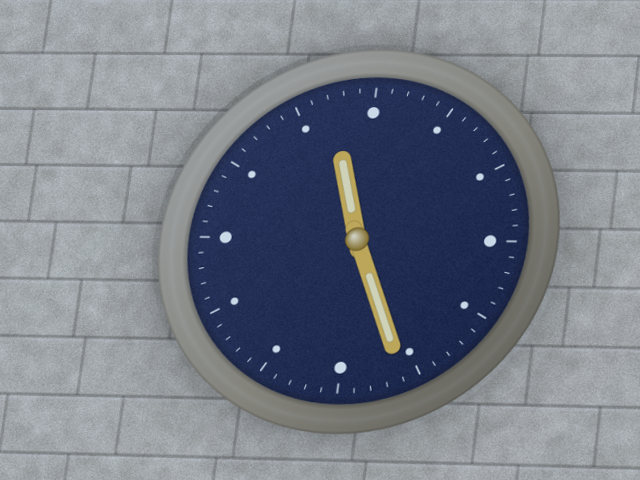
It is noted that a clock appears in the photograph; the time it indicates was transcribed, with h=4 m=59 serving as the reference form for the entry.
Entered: h=11 m=26
